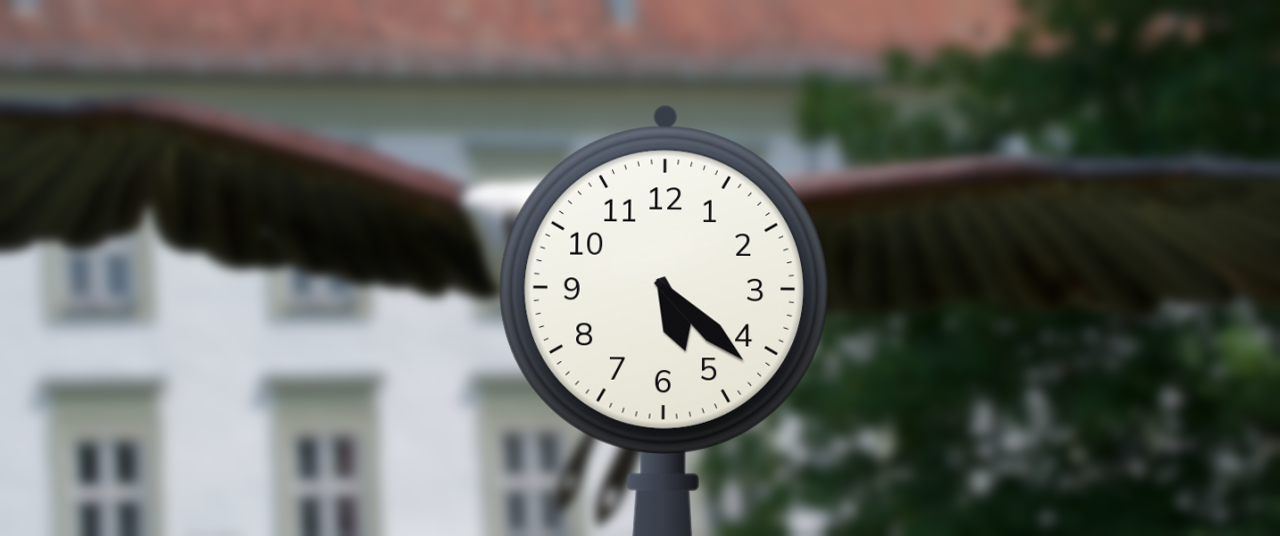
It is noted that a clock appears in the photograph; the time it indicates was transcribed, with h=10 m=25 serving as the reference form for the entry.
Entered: h=5 m=22
